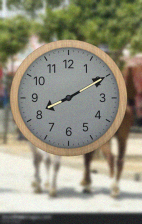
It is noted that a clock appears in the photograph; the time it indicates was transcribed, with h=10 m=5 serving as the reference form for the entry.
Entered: h=8 m=10
